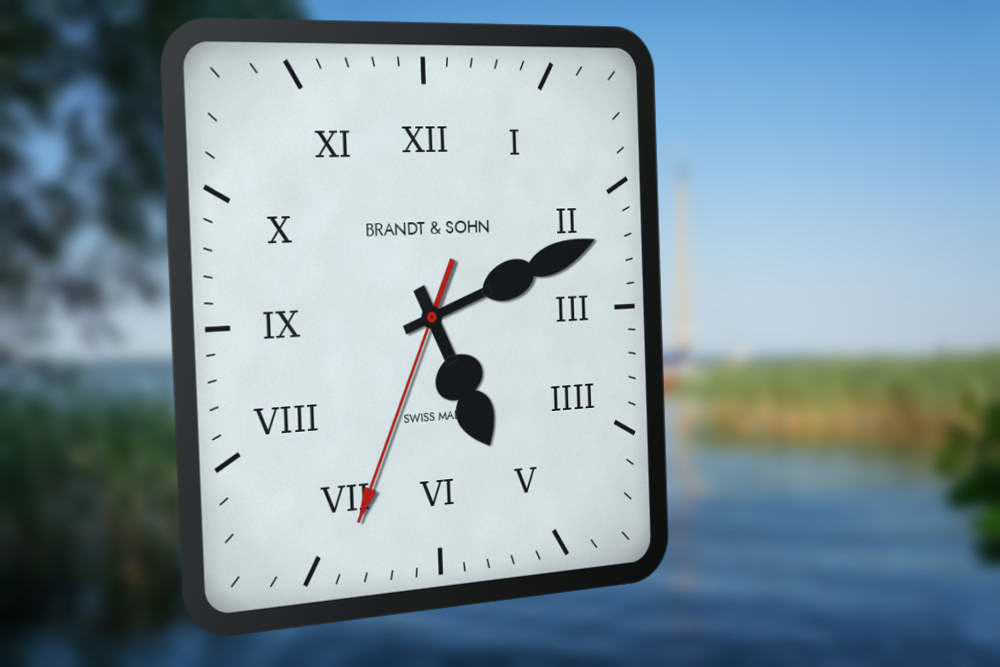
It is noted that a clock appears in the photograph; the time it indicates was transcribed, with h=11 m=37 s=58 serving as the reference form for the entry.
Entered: h=5 m=11 s=34
